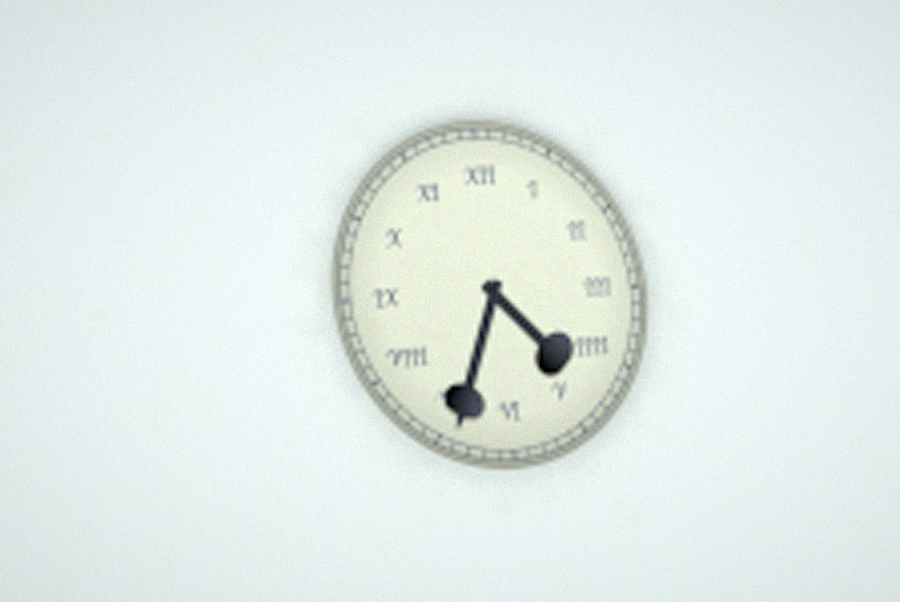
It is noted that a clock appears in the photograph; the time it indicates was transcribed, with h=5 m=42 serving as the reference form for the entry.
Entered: h=4 m=34
